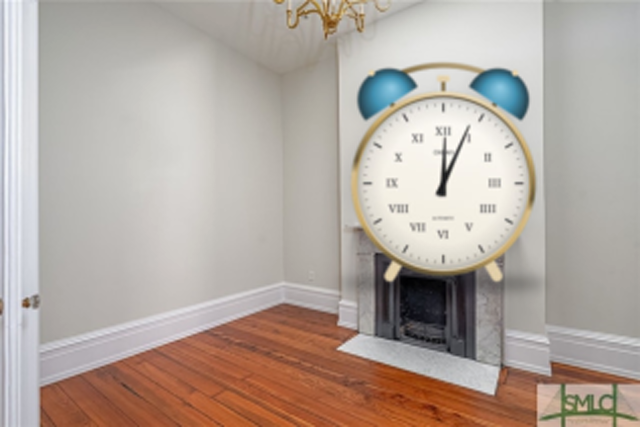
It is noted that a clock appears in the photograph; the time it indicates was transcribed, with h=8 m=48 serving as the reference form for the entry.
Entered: h=12 m=4
